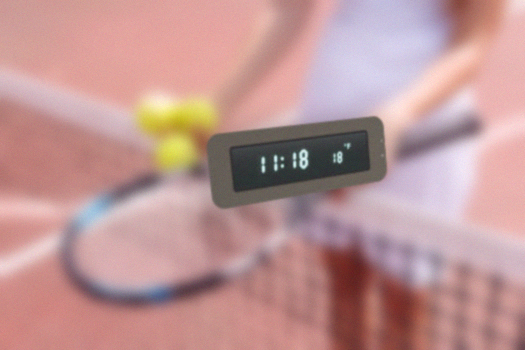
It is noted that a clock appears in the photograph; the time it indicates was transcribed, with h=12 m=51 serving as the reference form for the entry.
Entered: h=11 m=18
